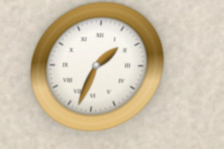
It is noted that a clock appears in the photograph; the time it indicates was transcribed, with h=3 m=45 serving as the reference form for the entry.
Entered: h=1 m=33
